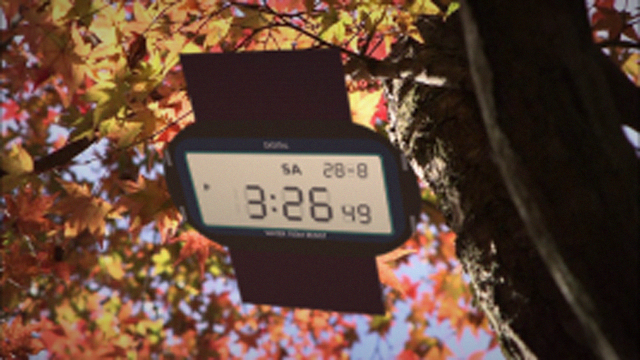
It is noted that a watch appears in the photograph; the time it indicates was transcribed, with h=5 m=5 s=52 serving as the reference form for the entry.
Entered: h=3 m=26 s=49
